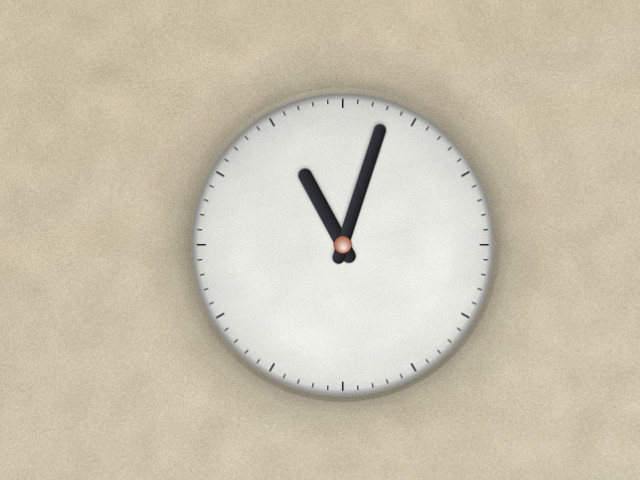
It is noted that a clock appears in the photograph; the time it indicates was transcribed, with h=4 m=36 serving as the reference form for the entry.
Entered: h=11 m=3
